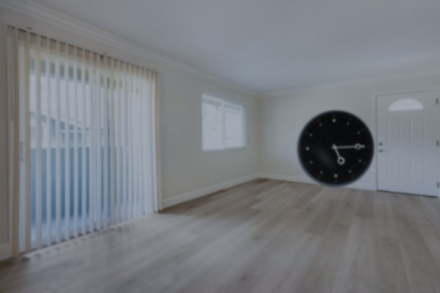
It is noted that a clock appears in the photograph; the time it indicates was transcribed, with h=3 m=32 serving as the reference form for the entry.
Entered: h=5 m=15
